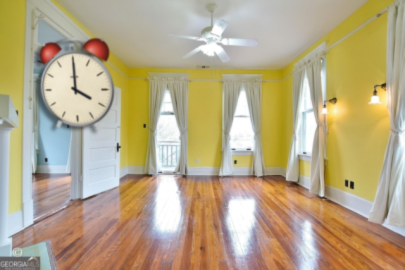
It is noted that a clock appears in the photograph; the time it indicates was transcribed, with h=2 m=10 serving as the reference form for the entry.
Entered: h=4 m=0
